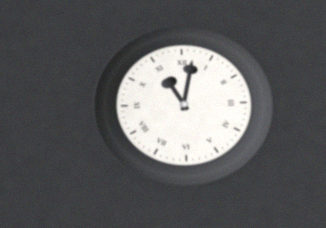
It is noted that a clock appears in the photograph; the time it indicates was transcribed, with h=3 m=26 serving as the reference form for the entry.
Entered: h=11 m=2
